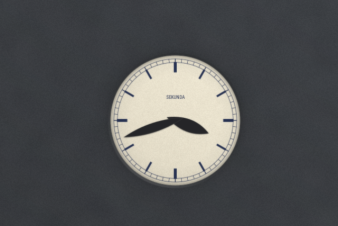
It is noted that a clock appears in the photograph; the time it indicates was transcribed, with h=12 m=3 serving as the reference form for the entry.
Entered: h=3 m=42
